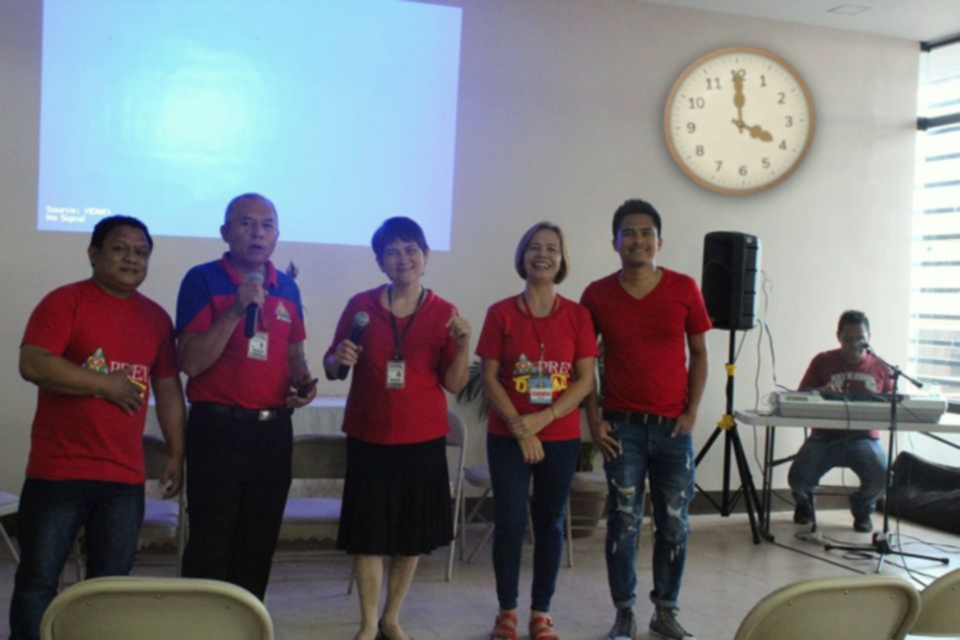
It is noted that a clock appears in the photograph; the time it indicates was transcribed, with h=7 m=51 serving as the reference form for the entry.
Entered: h=4 m=0
